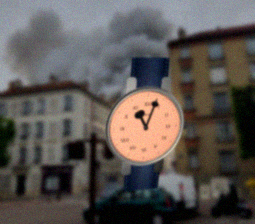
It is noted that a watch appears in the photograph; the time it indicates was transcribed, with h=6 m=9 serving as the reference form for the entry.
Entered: h=11 m=3
